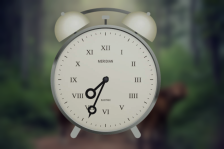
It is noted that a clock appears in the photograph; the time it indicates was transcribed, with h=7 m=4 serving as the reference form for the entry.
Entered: h=7 m=34
